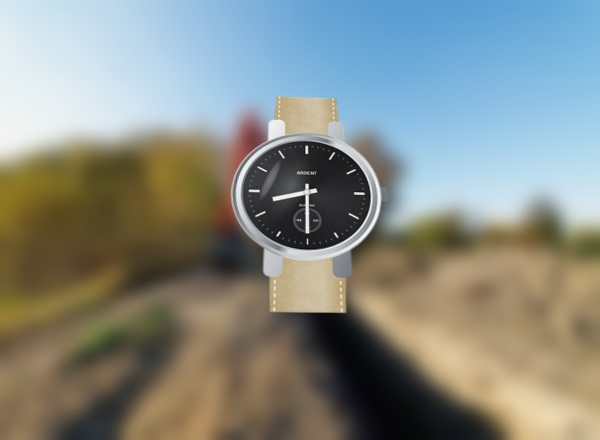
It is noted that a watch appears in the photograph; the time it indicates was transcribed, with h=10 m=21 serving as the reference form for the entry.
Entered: h=8 m=30
